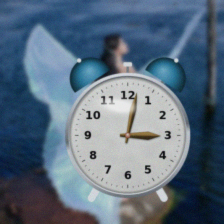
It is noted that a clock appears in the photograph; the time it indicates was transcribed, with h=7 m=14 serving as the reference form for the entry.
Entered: h=3 m=2
